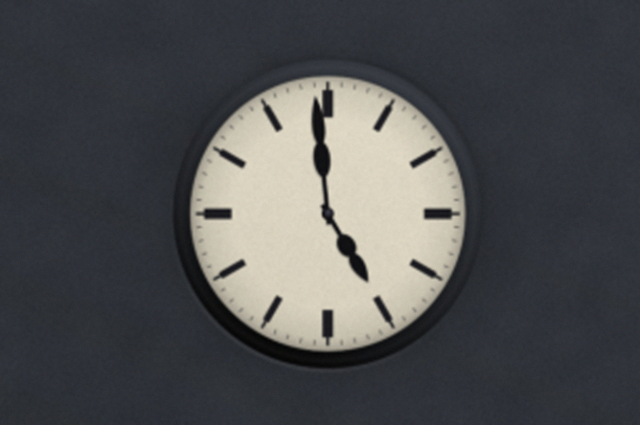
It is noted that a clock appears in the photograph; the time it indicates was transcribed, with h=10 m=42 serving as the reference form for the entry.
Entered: h=4 m=59
